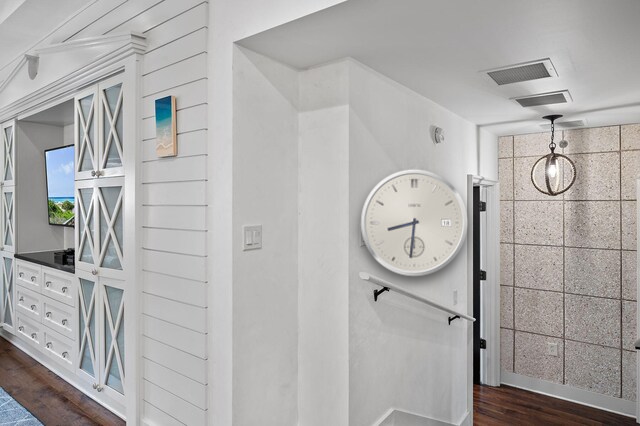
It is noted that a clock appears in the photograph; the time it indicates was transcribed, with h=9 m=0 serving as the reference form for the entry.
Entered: h=8 m=31
